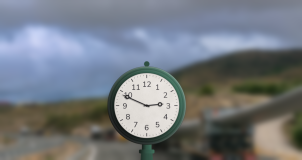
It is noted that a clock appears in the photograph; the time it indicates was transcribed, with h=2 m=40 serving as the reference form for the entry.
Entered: h=2 m=49
